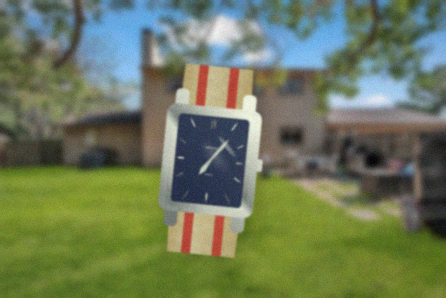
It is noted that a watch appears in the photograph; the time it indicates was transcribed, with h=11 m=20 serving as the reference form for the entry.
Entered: h=7 m=6
